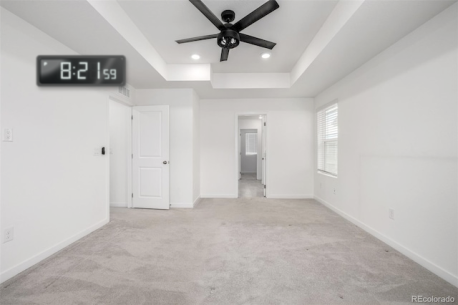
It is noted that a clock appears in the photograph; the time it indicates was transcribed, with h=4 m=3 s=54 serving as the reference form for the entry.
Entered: h=8 m=21 s=59
